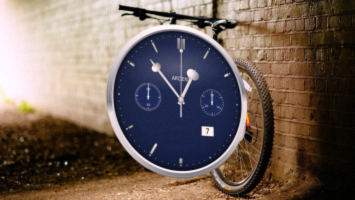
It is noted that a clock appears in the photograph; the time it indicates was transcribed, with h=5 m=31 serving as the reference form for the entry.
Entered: h=12 m=53
